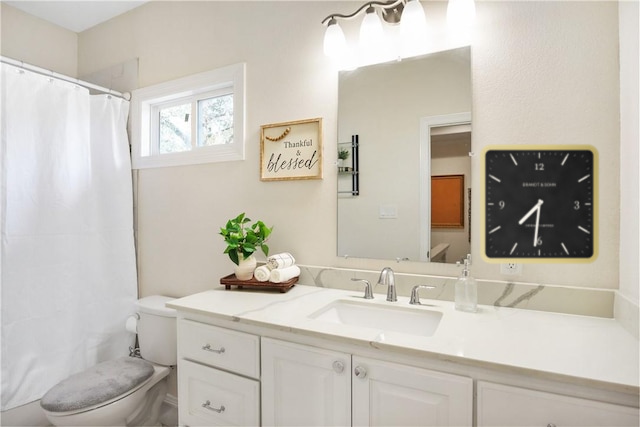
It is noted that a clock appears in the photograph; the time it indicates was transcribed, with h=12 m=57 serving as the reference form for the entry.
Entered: h=7 m=31
